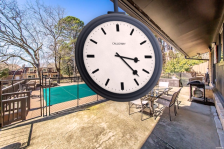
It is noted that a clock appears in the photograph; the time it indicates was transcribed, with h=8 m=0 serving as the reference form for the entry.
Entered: h=3 m=23
